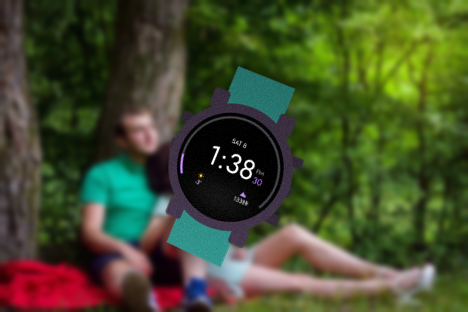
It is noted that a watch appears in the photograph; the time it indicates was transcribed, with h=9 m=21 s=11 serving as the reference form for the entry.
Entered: h=1 m=38 s=30
